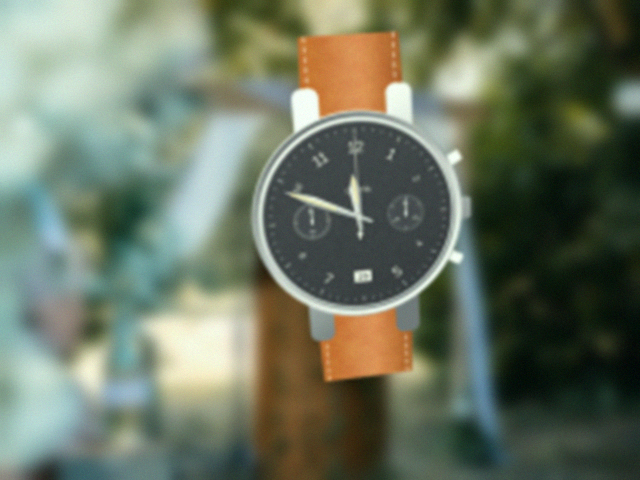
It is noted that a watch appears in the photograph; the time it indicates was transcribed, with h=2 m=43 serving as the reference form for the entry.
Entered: h=11 m=49
